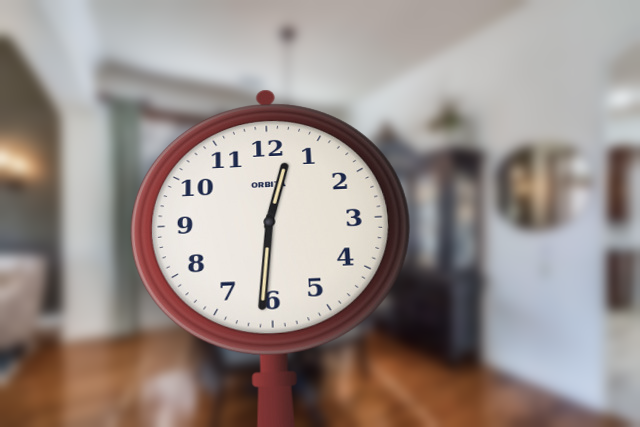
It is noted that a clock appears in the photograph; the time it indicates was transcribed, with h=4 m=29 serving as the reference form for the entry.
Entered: h=12 m=31
